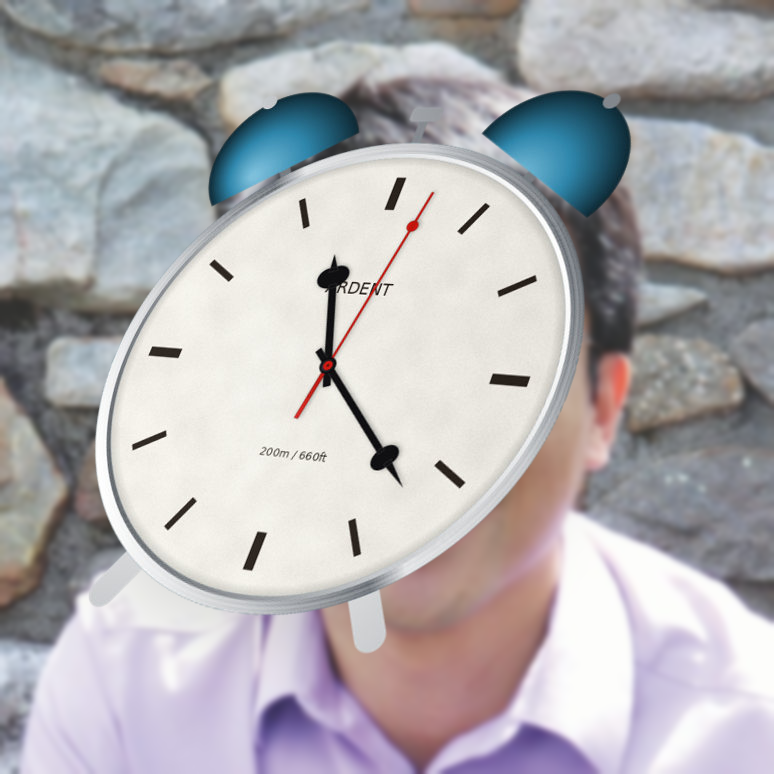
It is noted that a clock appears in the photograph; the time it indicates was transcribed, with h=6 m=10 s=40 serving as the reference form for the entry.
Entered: h=11 m=22 s=2
